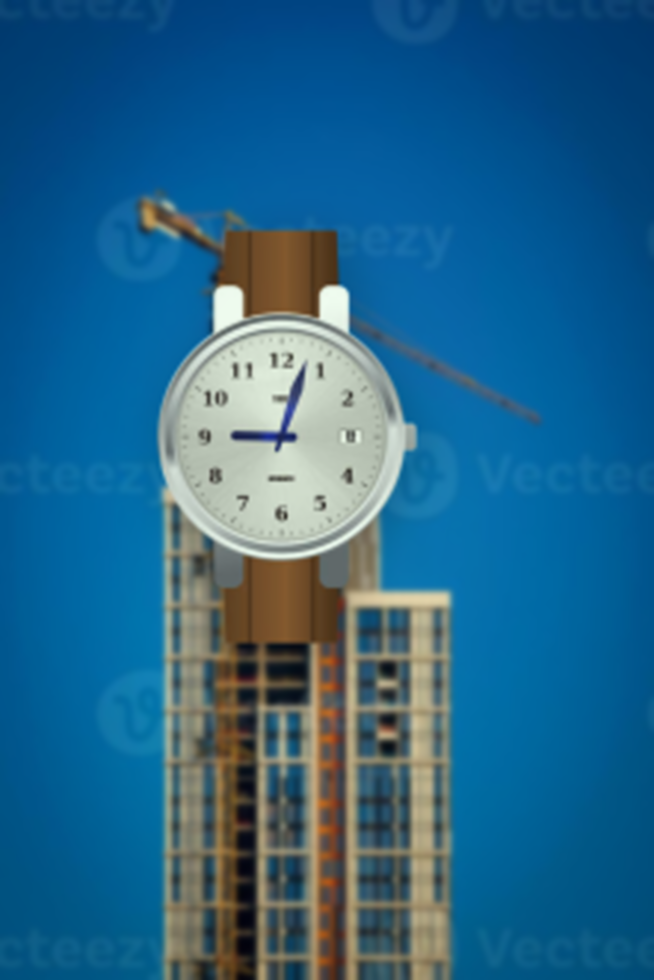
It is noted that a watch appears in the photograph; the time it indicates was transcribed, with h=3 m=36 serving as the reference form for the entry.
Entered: h=9 m=3
